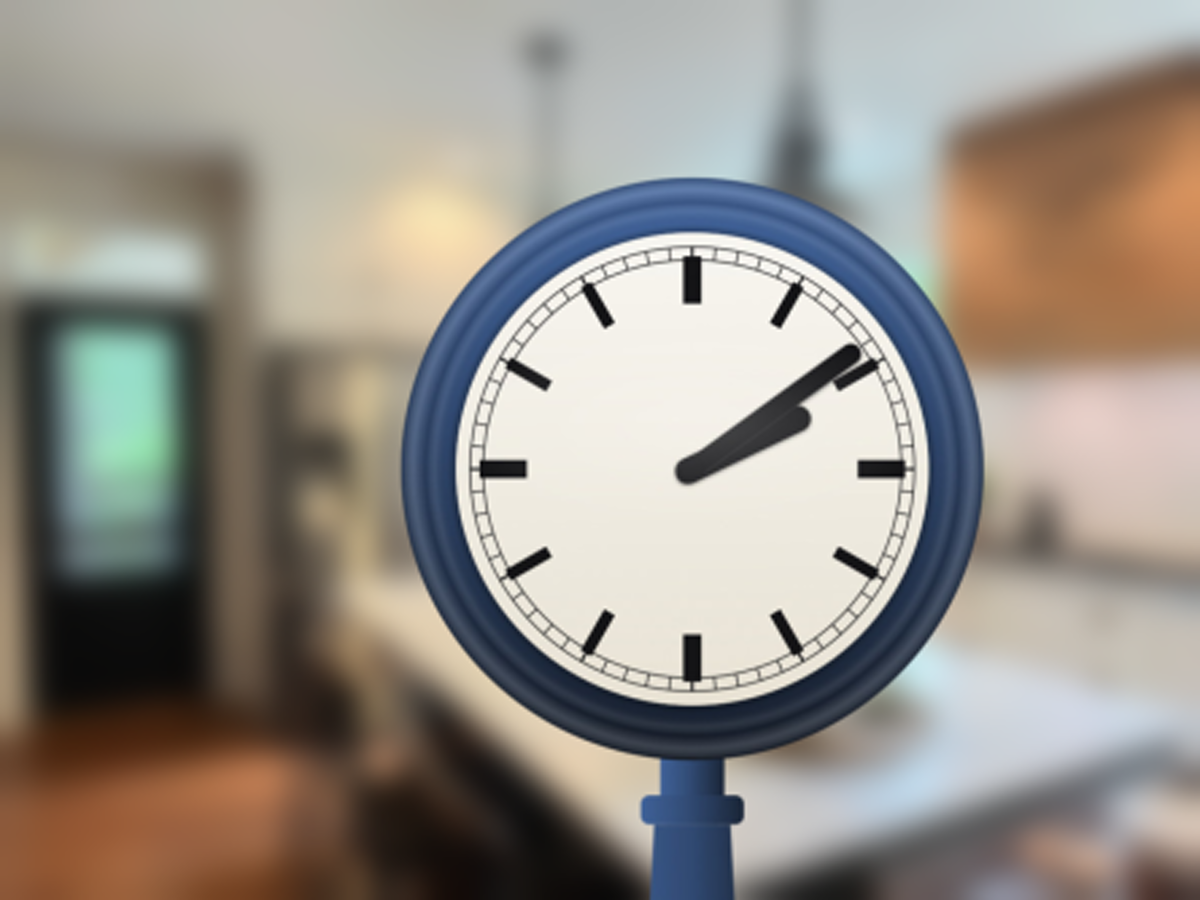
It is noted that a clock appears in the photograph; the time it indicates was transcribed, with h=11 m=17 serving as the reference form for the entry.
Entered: h=2 m=9
